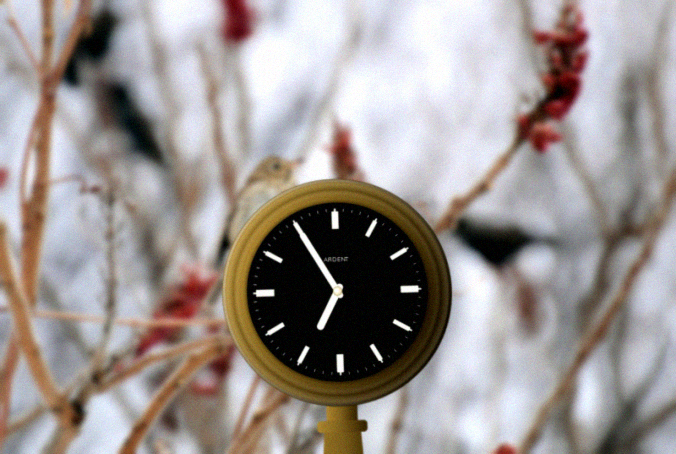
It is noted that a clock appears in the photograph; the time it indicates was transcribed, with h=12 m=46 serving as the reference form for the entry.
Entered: h=6 m=55
